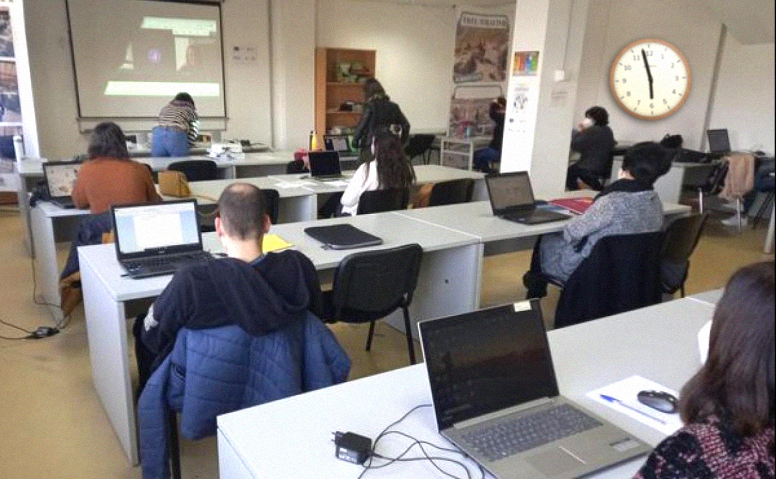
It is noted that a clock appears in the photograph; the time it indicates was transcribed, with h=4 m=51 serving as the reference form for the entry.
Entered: h=5 m=58
